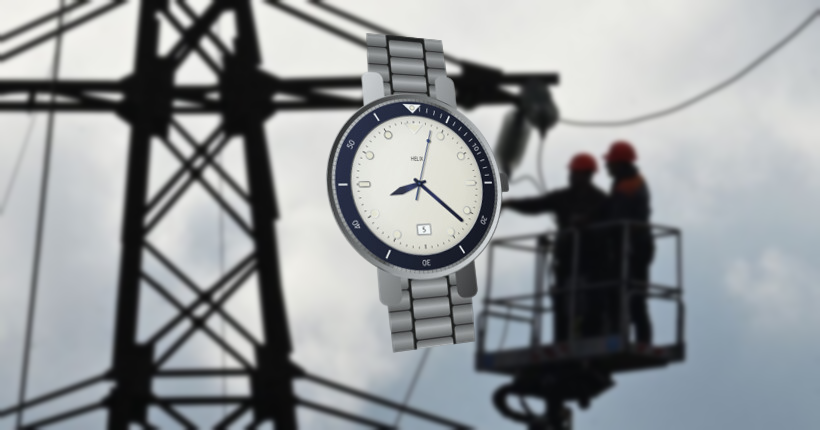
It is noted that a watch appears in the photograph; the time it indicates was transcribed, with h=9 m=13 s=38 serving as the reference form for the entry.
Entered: h=8 m=22 s=3
